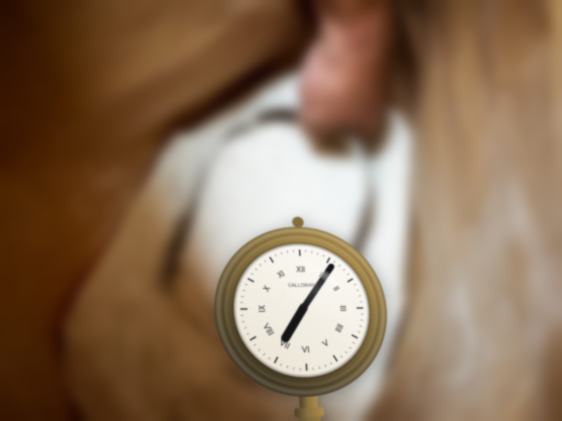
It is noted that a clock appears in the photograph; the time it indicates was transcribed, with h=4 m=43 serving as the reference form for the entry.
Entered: h=7 m=6
